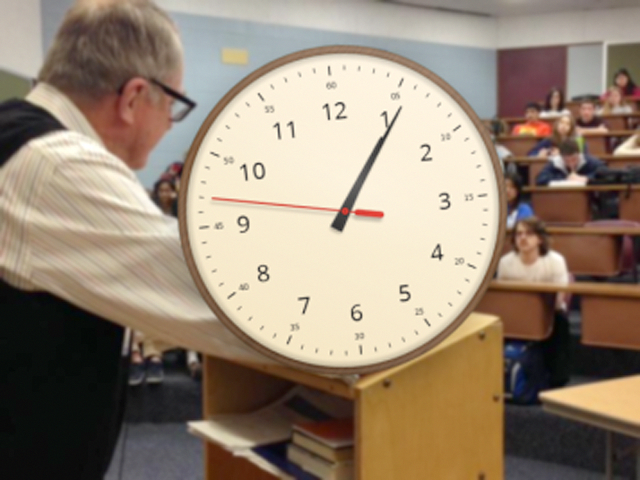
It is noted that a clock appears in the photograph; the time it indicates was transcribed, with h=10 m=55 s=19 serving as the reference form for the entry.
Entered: h=1 m=5 s=47
